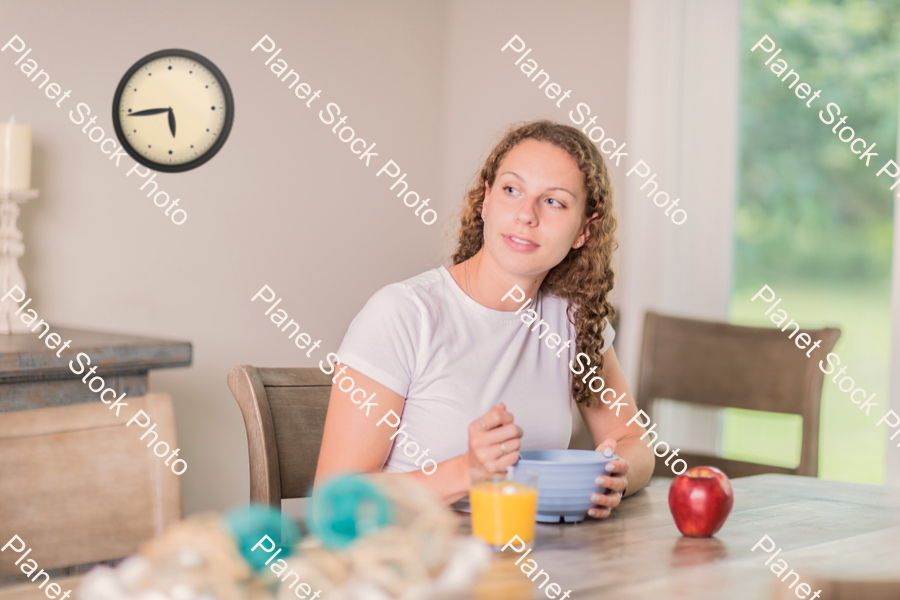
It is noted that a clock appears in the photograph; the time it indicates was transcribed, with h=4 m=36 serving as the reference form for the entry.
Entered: h=5 m=44
